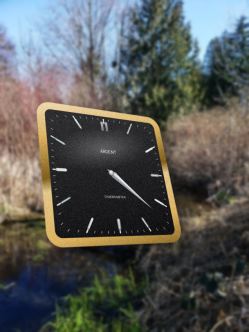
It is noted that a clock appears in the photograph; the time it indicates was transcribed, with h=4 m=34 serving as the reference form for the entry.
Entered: h=4 m=22
